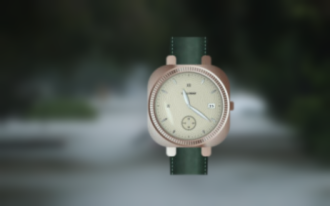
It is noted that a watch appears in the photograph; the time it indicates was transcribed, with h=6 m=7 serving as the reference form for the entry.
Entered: h=11 m=21
